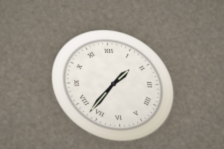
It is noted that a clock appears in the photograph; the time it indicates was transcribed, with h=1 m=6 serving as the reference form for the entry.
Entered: h=1 m=37
